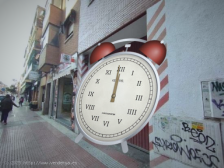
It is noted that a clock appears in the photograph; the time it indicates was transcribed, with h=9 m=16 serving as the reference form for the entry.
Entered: h=11 m=59
